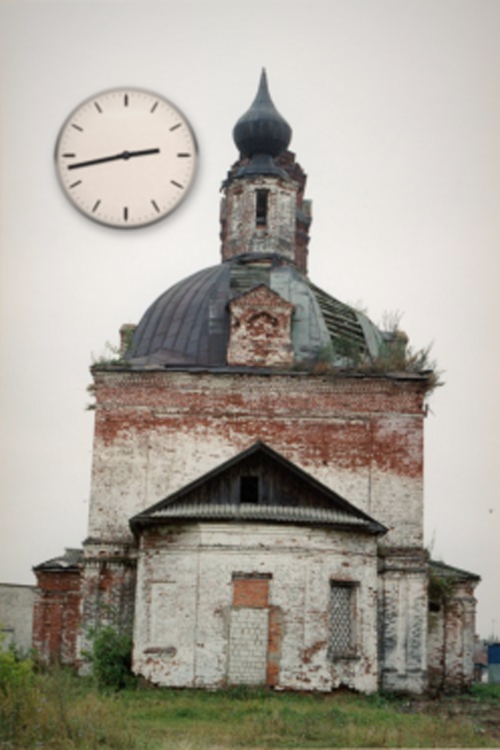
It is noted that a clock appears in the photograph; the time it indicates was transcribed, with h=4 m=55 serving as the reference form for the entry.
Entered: h=2 m=43
